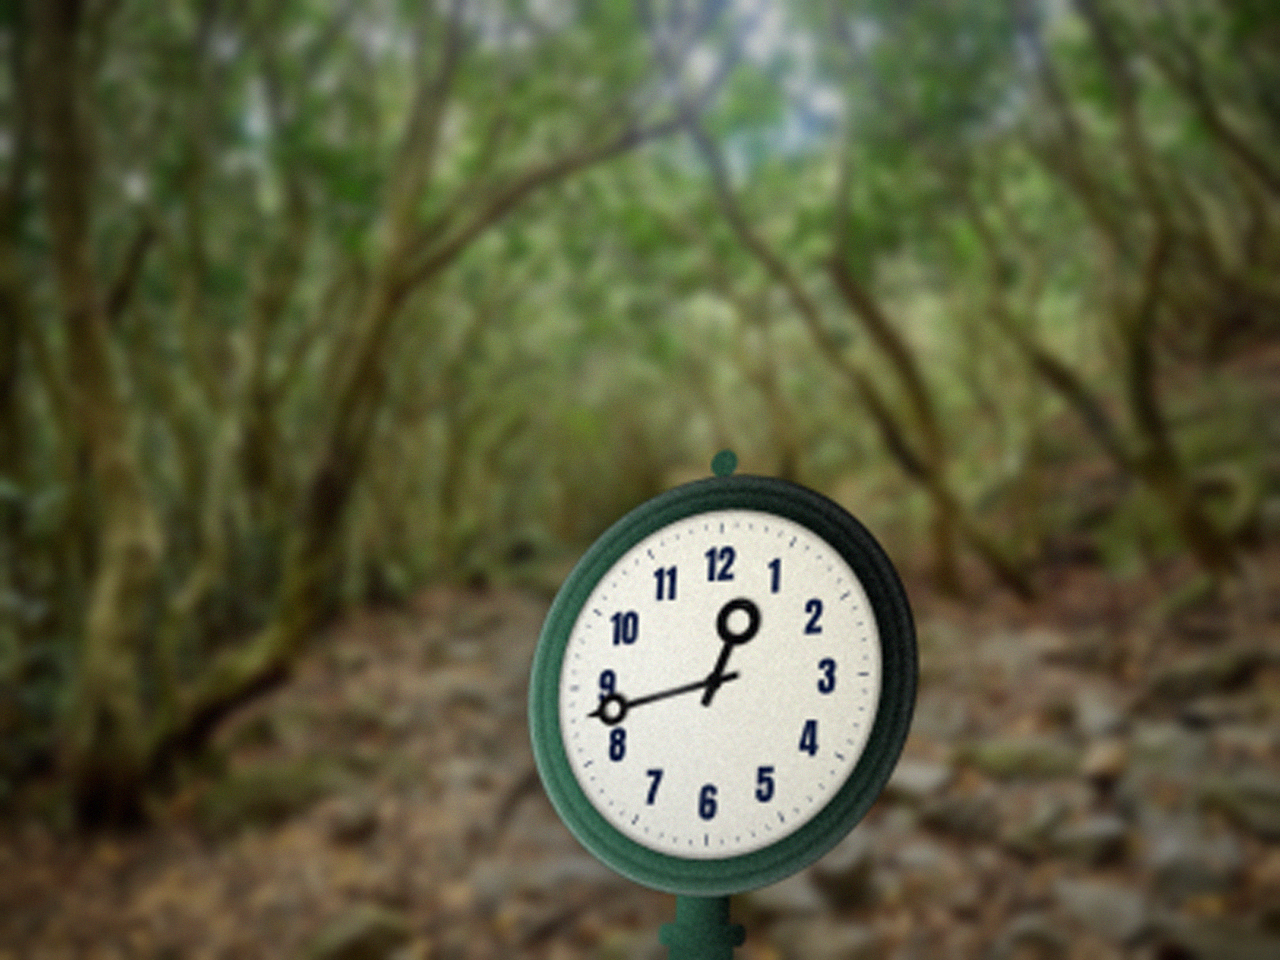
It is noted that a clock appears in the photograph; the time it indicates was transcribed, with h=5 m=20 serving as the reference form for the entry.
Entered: h=12 m=43
